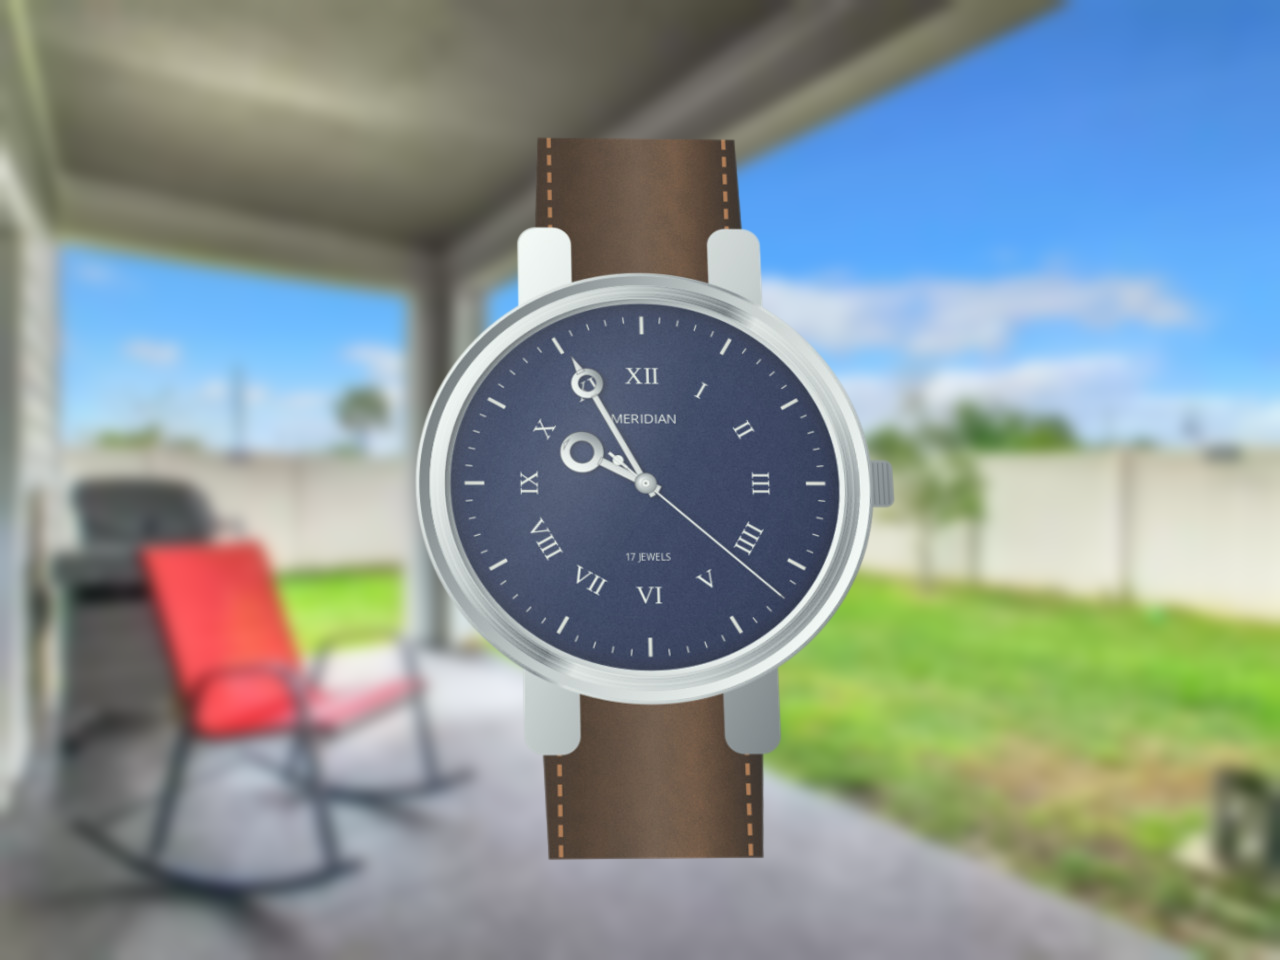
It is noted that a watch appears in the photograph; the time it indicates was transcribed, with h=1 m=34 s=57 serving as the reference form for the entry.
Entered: h=9 m=55 s=22
